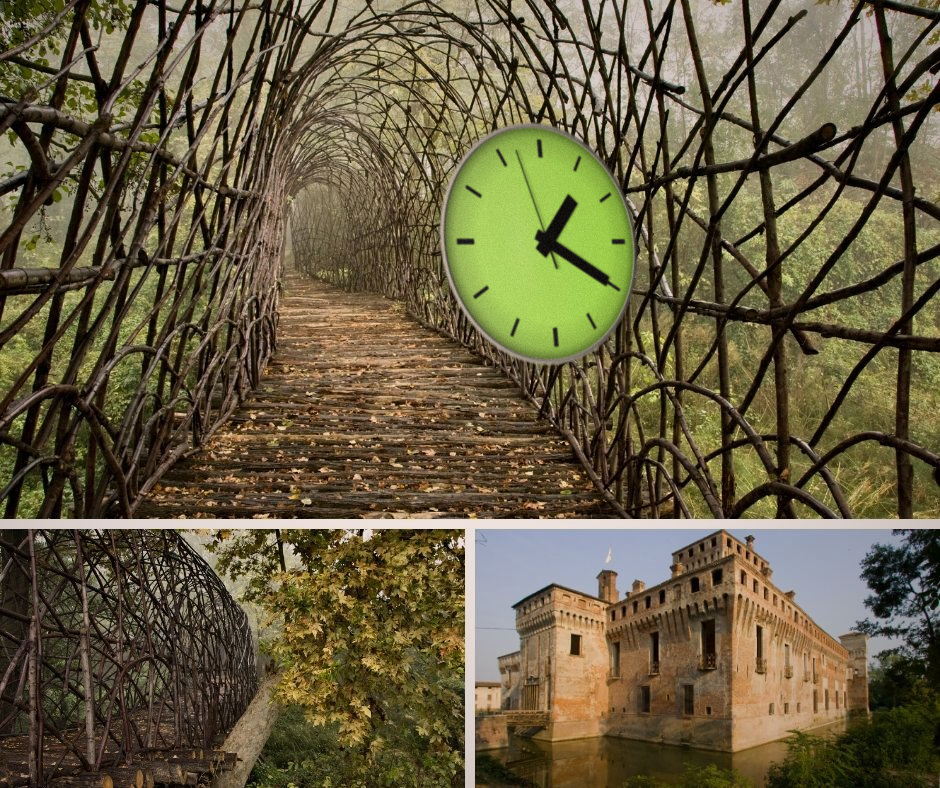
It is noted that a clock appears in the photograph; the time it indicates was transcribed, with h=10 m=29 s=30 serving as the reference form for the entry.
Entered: h=1 m=19 s=57
